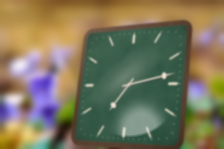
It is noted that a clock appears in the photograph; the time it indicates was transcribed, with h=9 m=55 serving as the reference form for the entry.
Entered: h=7 m=13
